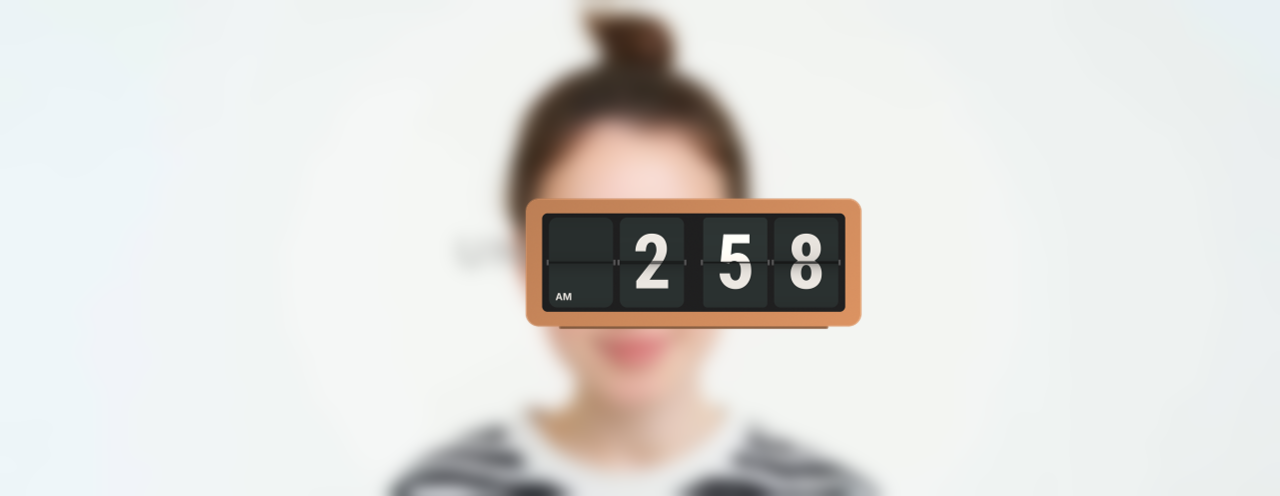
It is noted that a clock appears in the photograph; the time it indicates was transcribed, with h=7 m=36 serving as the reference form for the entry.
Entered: h=2 m=58
